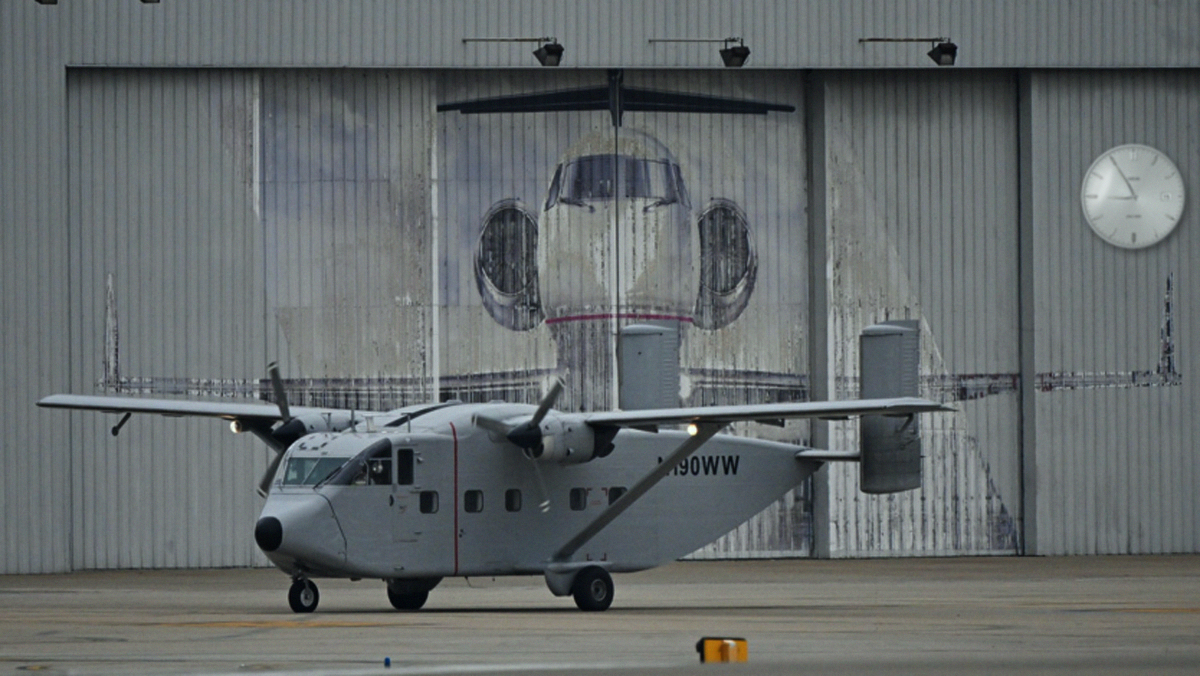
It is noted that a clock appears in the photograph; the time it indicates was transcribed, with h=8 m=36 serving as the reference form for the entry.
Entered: h=8 m=55
